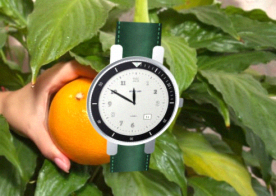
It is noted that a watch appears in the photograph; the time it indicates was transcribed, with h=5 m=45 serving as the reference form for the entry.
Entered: h=11 m=50
